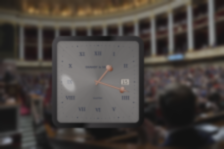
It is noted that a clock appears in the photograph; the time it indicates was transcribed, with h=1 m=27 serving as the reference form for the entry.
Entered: h=1 m=18
